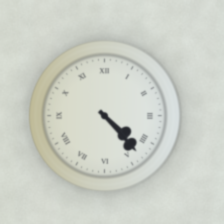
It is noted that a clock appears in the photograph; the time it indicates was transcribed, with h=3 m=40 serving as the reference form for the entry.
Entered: h=4 m=23
